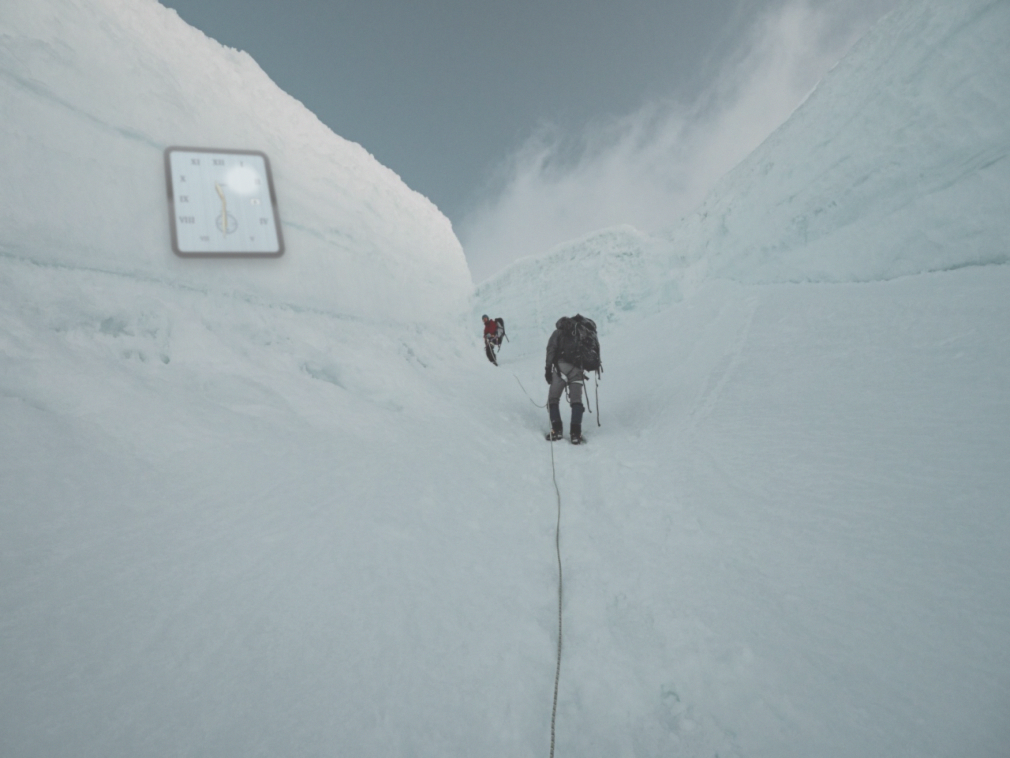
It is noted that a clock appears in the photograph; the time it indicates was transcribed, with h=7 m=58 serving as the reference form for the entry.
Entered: h=11 m=31
